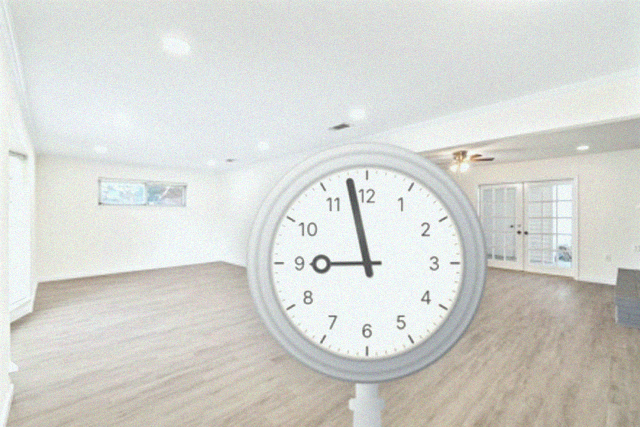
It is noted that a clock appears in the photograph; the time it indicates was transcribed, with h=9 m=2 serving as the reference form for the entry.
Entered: h=8 m=58
